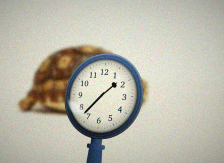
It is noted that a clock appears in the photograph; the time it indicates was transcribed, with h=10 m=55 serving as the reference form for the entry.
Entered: h=1 m=37
